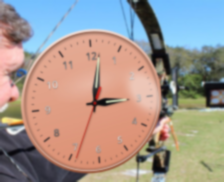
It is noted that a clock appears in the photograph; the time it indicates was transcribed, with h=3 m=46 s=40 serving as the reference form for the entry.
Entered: h=3 m=1 s=34
